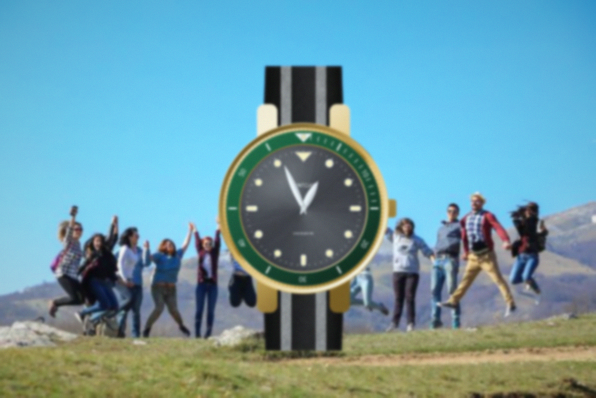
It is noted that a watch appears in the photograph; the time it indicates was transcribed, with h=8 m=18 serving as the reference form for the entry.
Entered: h=12 m=56
